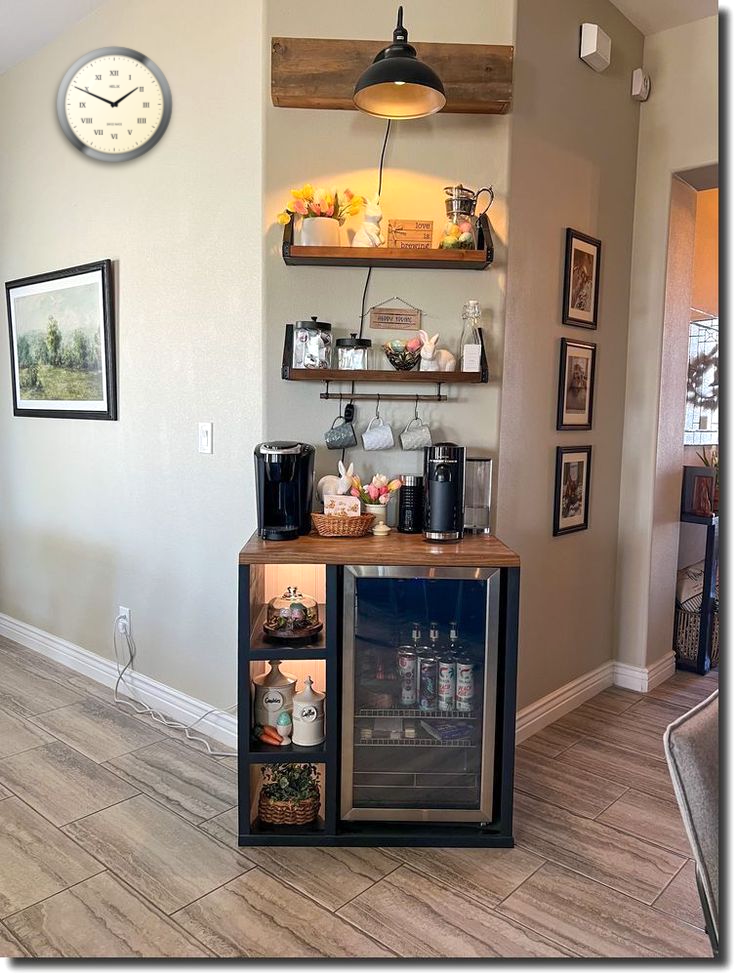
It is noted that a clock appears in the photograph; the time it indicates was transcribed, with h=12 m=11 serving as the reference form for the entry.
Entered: h=1 m=49
